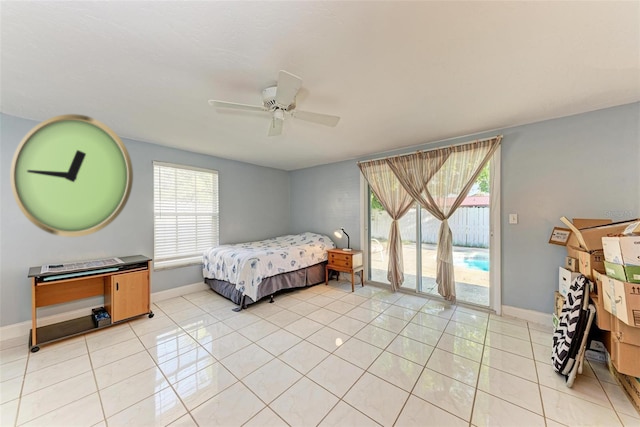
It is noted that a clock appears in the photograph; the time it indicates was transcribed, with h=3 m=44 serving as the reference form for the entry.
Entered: h=12 m=46
